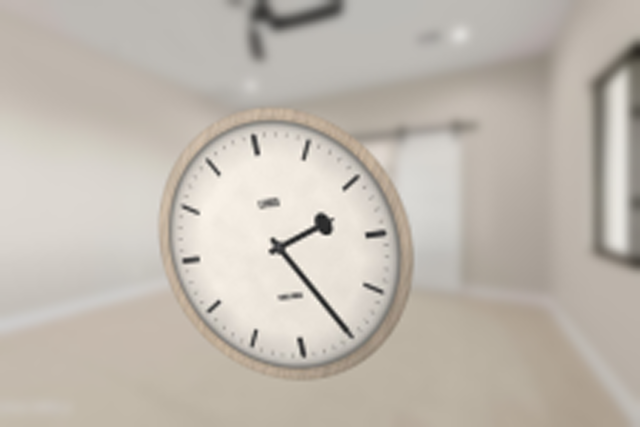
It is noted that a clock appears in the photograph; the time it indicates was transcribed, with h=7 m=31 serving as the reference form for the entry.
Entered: h=2 m=25
